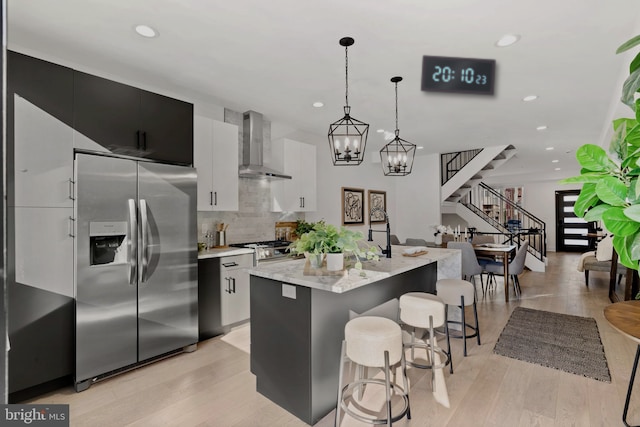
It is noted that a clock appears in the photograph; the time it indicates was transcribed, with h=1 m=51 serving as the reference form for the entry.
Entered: h=20 m=10
